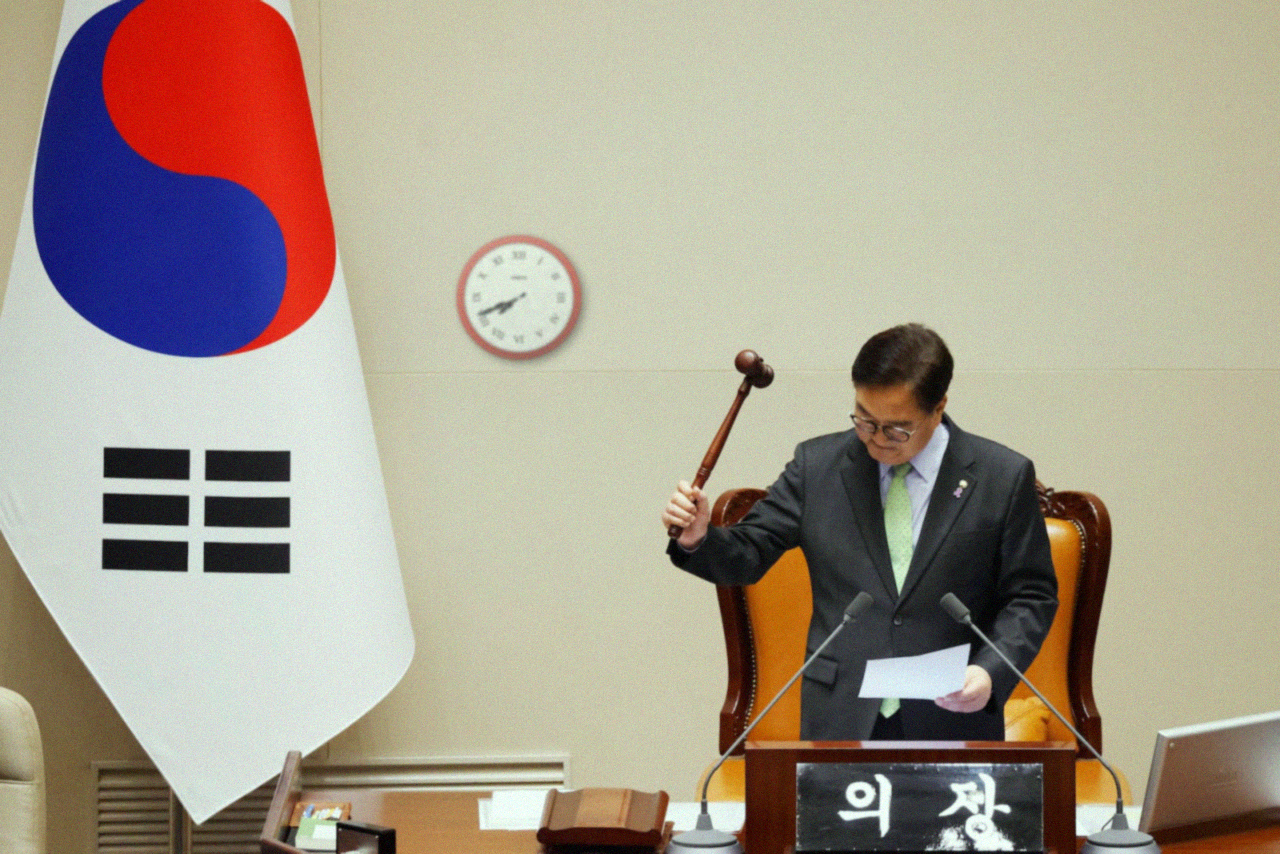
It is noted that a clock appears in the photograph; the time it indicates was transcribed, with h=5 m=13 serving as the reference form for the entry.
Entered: h=7 m=41
